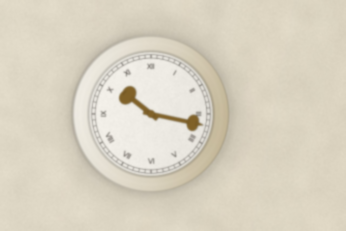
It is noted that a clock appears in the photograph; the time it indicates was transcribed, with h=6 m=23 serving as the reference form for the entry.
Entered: h=10 m=17
